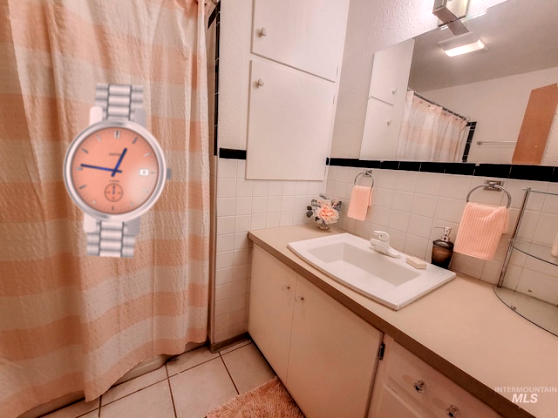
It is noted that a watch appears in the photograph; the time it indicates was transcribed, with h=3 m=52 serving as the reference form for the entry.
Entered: h=12 m=46
